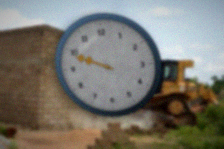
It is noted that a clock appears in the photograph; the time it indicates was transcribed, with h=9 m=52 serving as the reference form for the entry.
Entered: h=9 m=49
